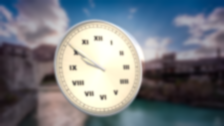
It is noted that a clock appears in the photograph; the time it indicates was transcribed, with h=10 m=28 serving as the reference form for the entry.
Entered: h=9 m=51
